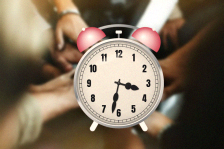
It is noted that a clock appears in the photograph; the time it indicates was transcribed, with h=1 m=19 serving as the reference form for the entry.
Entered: h=3 m=32
